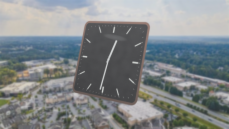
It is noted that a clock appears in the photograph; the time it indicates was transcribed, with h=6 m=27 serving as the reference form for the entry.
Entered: h=12 m=31
